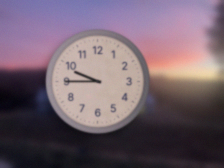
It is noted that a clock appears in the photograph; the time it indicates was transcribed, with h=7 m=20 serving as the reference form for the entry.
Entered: h=9 m=45
